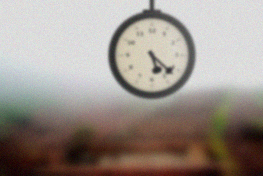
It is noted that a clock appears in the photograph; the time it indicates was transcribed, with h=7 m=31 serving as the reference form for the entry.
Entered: h=5 m=22
